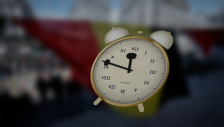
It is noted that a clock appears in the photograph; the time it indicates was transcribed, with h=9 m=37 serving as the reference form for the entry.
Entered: h=11 m=47
